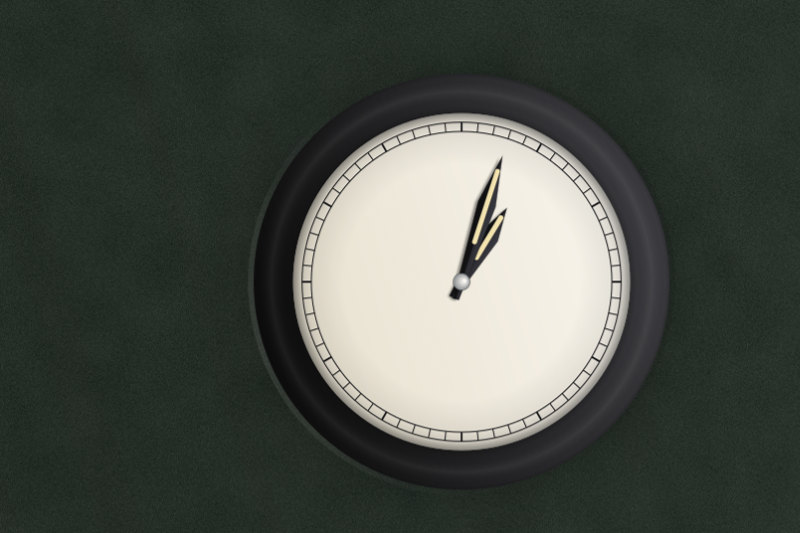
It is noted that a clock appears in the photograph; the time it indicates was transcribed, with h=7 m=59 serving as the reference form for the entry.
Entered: h=1 m=3
